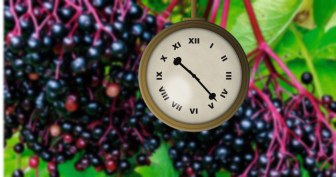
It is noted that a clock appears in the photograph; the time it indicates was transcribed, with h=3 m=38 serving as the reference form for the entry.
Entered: h=10 m=23
